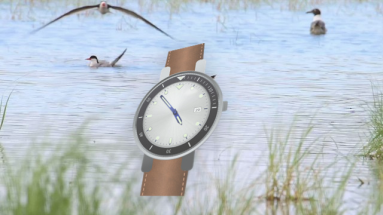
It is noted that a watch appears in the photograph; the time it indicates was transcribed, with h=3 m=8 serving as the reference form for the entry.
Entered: h=4 m=53
